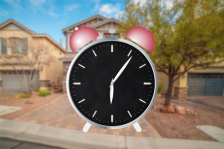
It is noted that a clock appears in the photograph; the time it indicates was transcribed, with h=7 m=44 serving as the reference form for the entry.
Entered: h=6 m=6
